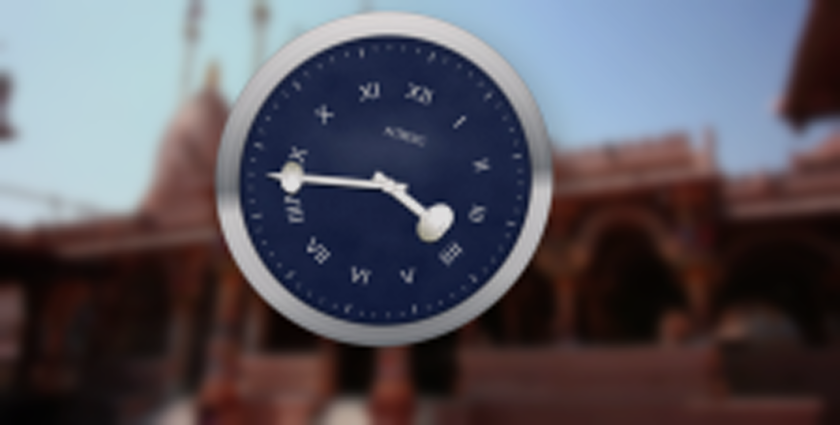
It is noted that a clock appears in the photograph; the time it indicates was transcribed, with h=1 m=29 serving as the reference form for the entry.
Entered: h=3 m=43
